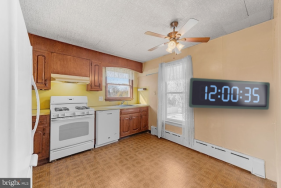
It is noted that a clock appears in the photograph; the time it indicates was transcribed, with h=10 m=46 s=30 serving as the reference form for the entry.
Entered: h=12 m=0 s=35
